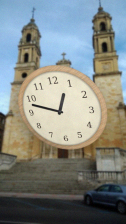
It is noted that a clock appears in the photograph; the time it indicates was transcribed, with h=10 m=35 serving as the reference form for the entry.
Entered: h=12 m=48
